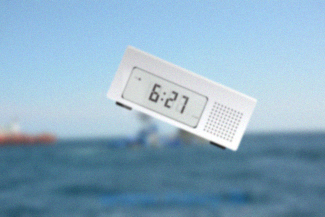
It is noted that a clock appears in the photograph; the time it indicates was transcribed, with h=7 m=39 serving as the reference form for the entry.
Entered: h=6 m=27
